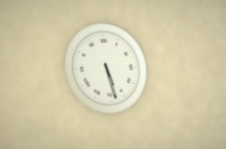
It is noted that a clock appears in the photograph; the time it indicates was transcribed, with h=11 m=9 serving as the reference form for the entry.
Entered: h=5 m=28
